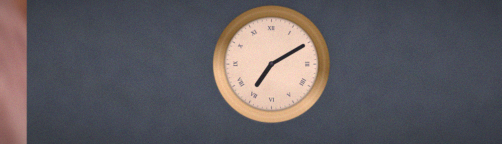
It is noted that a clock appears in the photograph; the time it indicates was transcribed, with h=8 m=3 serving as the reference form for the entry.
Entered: h=7 m=10
